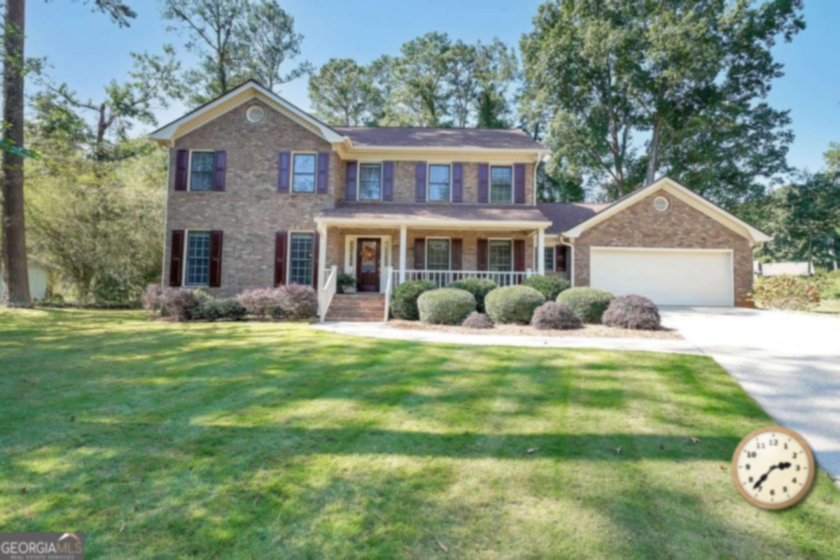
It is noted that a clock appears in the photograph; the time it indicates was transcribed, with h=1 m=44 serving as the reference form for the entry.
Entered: h=2 m=37
